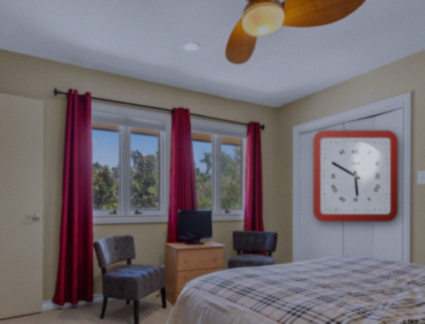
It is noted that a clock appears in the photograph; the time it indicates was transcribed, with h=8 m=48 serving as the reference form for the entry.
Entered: h=5 m=50
